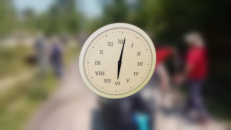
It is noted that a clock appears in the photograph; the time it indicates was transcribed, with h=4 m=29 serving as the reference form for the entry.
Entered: h=6 m=1
